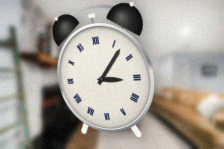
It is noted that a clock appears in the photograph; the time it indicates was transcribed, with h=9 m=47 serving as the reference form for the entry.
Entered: h=3 m=7
